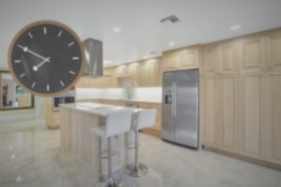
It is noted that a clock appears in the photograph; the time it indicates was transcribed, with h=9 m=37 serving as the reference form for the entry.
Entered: h=7 m=50
